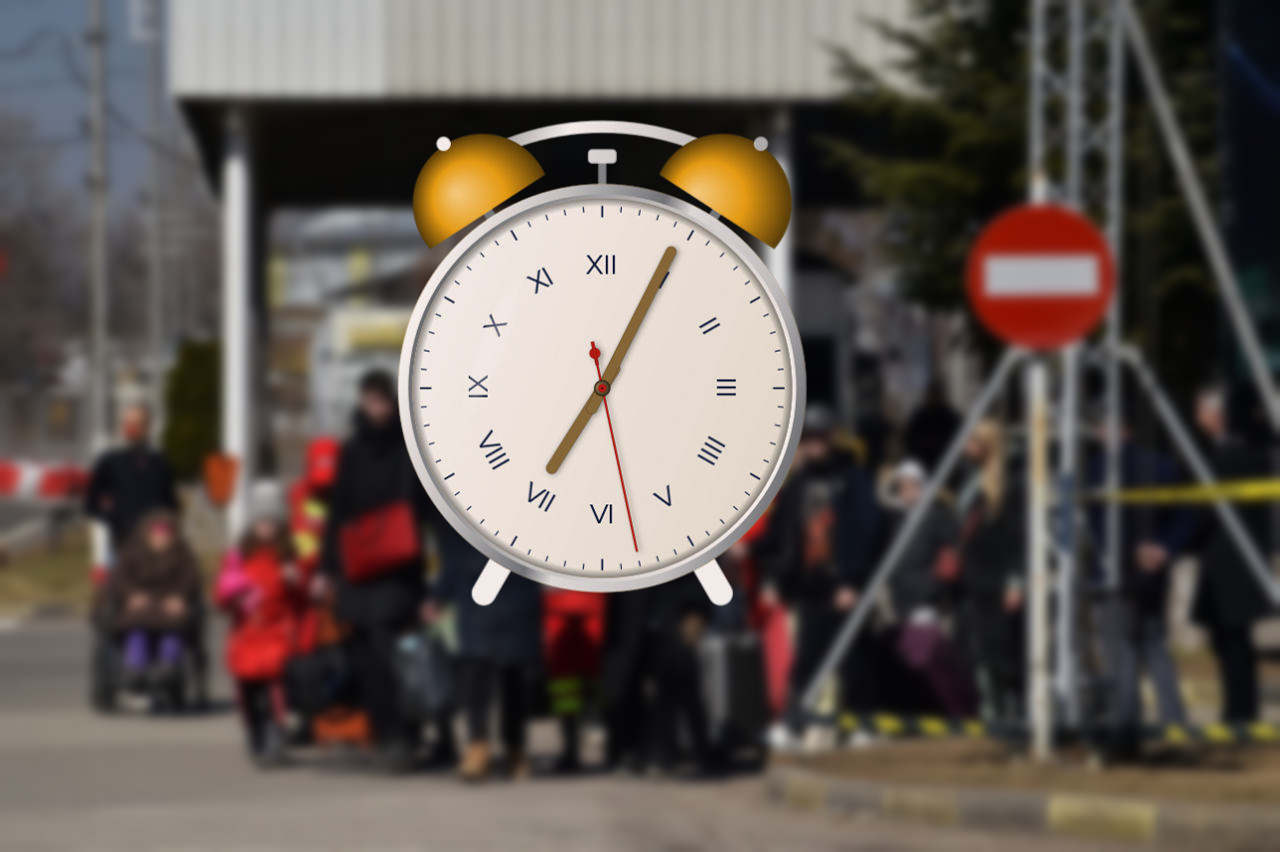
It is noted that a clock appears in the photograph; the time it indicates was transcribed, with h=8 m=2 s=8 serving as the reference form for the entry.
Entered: h=7 m=4 s=28
